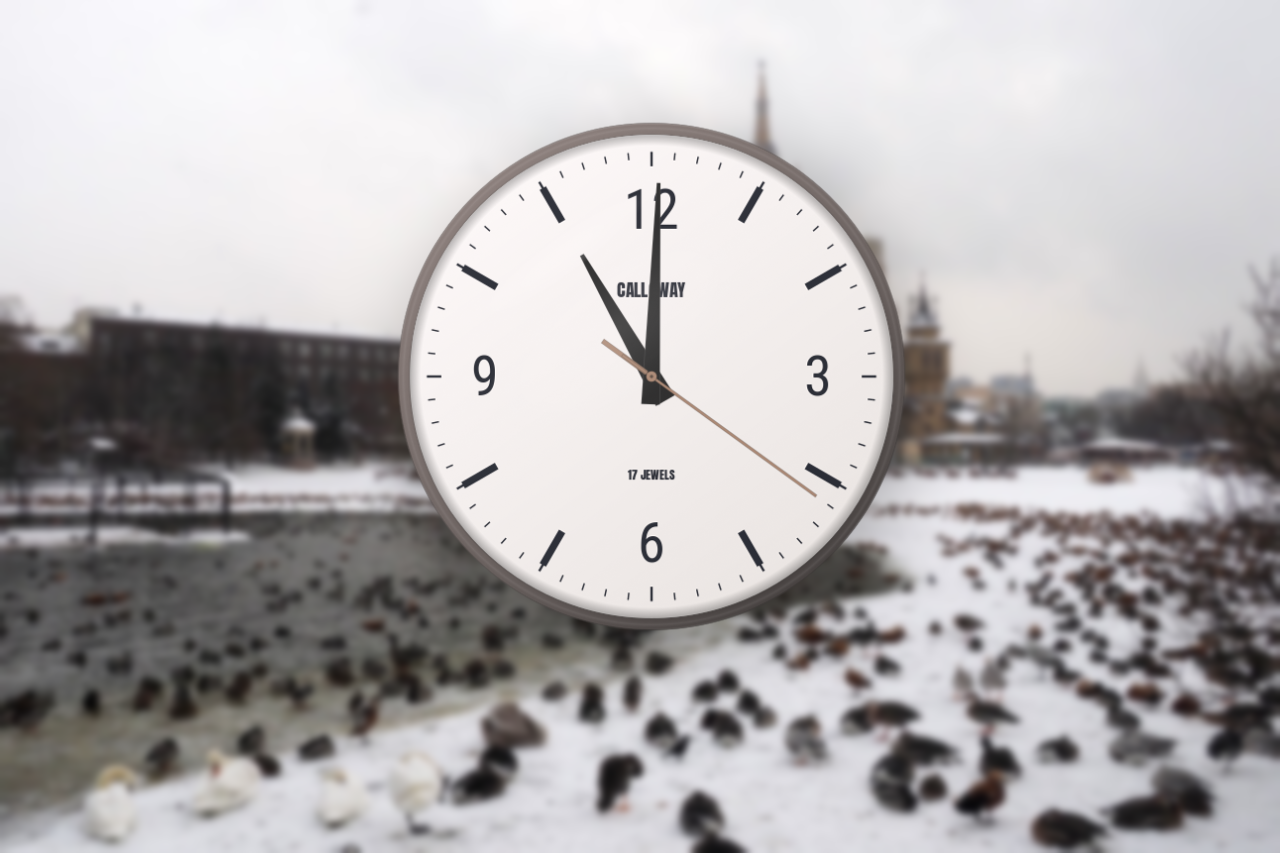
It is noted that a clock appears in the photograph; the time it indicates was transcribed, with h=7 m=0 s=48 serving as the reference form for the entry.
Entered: h=11 m=0 s=21
